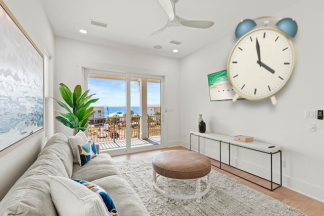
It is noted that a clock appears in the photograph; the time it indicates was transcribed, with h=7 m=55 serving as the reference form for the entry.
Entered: h=3 m=57
